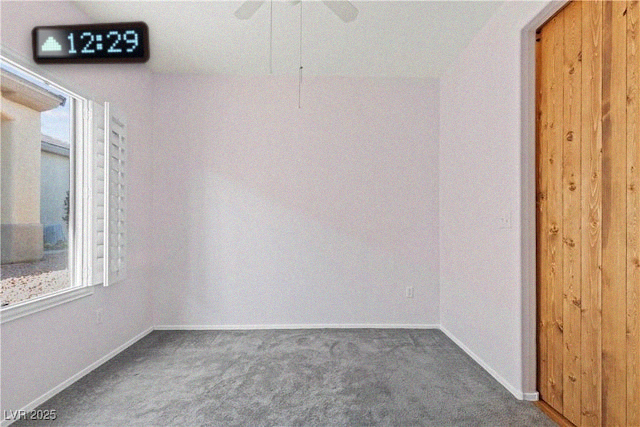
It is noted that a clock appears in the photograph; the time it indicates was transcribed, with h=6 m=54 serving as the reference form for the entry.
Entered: h=12 m=29
